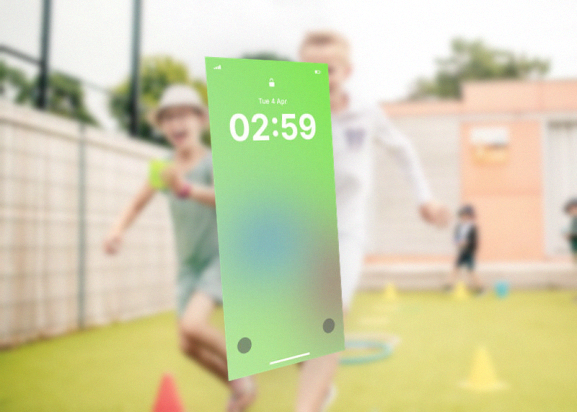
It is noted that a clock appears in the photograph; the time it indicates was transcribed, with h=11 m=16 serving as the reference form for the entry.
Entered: h=2 m=59
